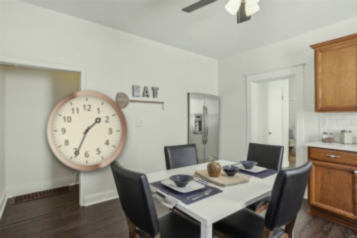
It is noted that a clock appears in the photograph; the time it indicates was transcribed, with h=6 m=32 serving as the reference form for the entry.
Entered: h=1 m=34
